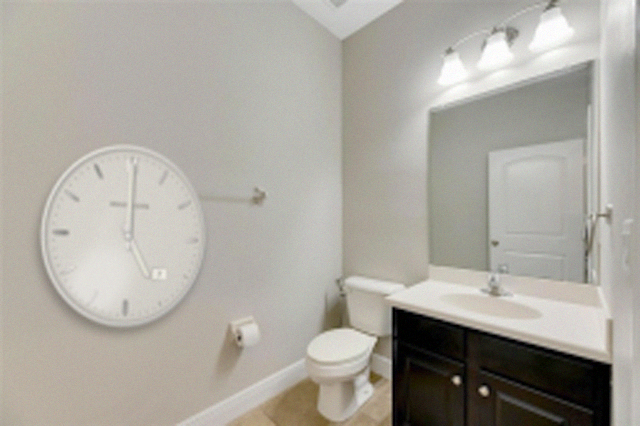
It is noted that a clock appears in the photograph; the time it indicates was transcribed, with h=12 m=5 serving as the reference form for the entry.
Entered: h=5 m=0
